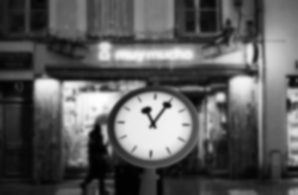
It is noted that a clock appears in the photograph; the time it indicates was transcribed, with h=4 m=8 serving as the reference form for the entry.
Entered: h=11 m=5
